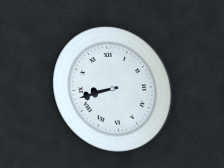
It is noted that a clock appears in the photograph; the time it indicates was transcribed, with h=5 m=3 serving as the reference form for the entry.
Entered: h=8 m=43
